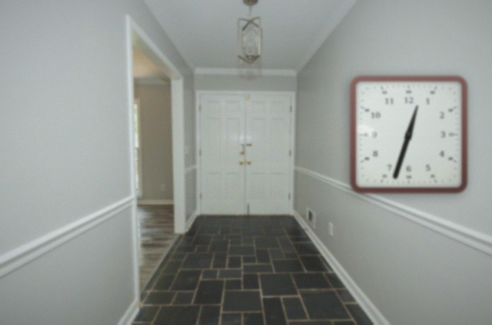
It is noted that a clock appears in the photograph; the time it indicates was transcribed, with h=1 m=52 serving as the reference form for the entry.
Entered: h=12 m=33
